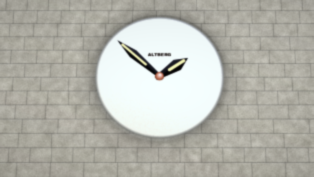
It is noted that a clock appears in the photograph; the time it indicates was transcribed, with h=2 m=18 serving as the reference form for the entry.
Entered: h=1 m=52
